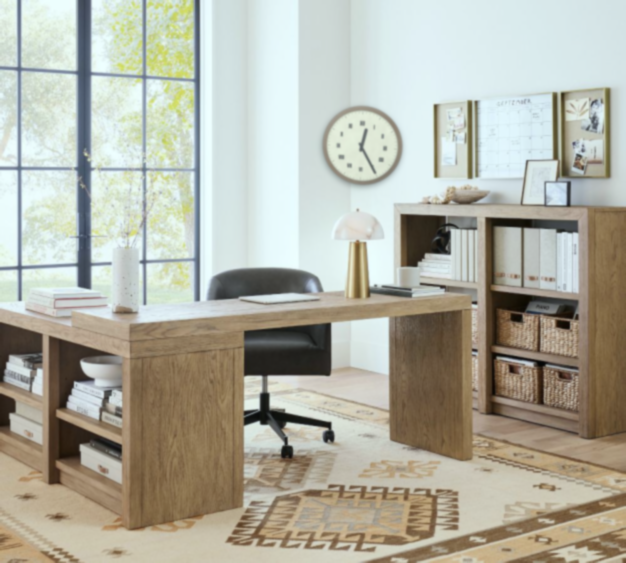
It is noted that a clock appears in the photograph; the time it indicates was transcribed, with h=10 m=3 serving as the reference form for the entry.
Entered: h=12 m=25
